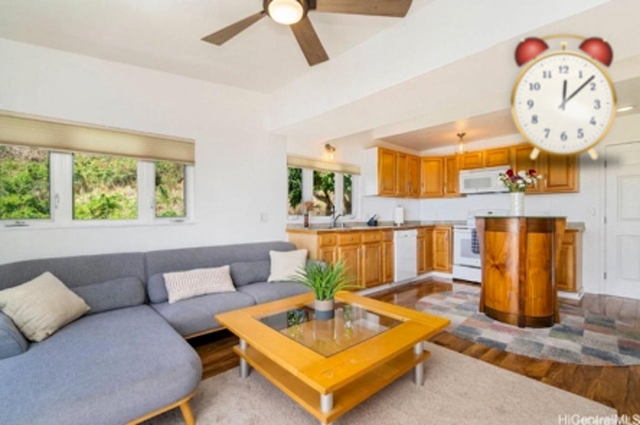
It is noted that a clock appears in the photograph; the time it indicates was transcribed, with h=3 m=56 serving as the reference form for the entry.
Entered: h=12 m=8
